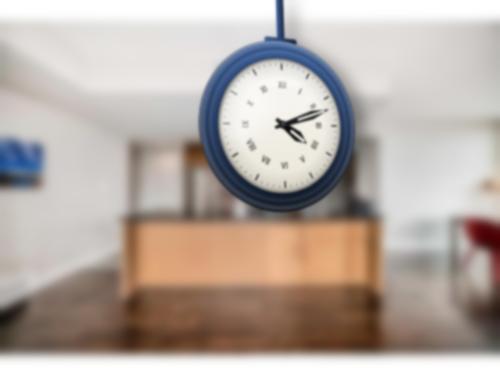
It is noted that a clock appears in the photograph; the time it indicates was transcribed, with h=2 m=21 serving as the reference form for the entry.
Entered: h=4 m=12
